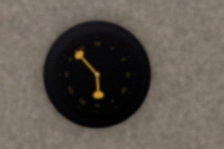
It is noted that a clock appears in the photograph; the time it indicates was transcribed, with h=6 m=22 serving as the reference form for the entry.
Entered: h=5 m=53
